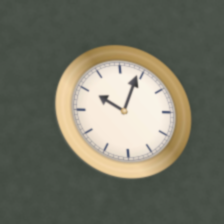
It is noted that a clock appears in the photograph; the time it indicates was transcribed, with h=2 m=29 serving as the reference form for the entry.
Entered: h=10 m=4
